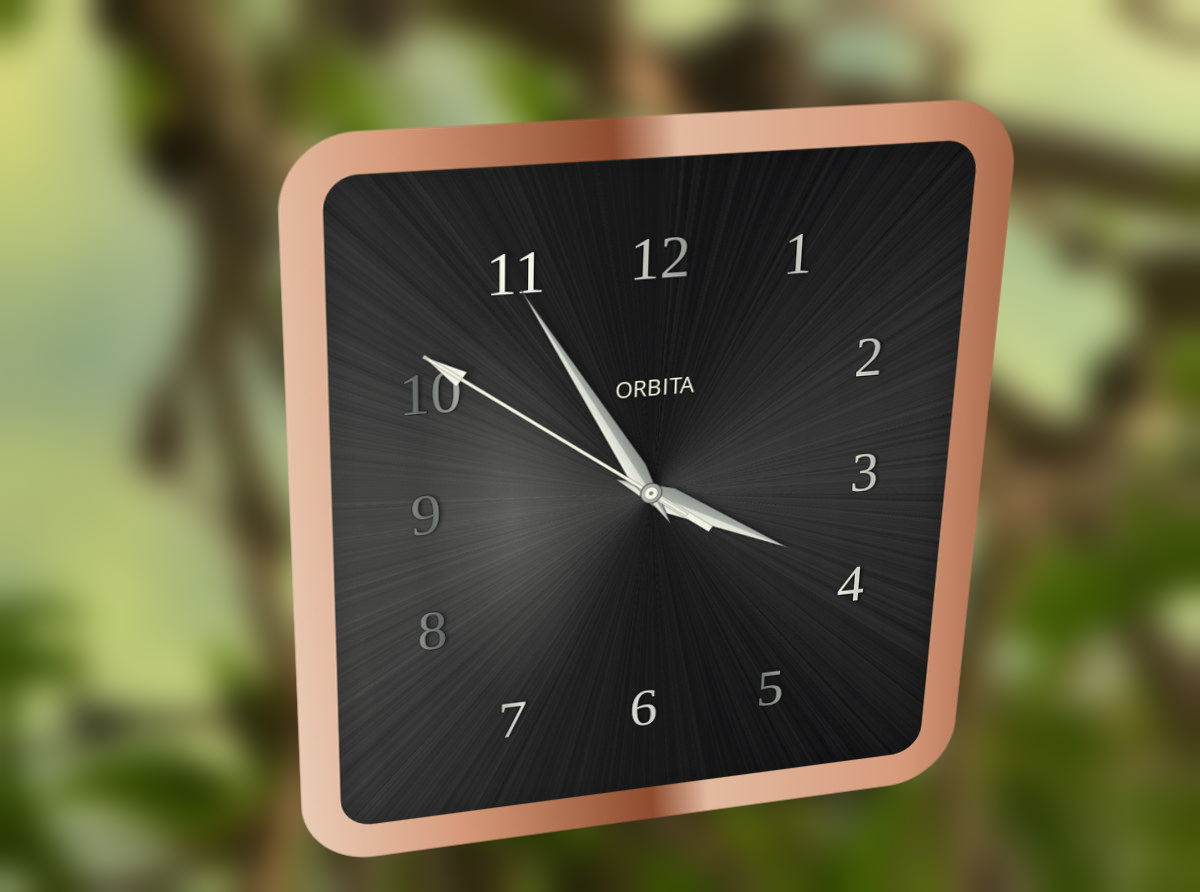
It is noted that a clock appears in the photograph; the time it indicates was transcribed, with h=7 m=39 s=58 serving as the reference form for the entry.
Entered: h=3 m=54 s=51
